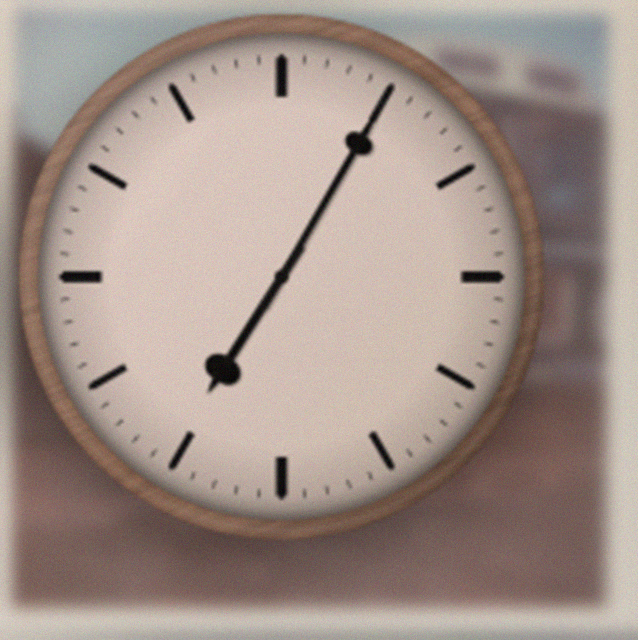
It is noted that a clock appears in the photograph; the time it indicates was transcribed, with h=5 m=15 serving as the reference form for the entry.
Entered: h=7 m=5
